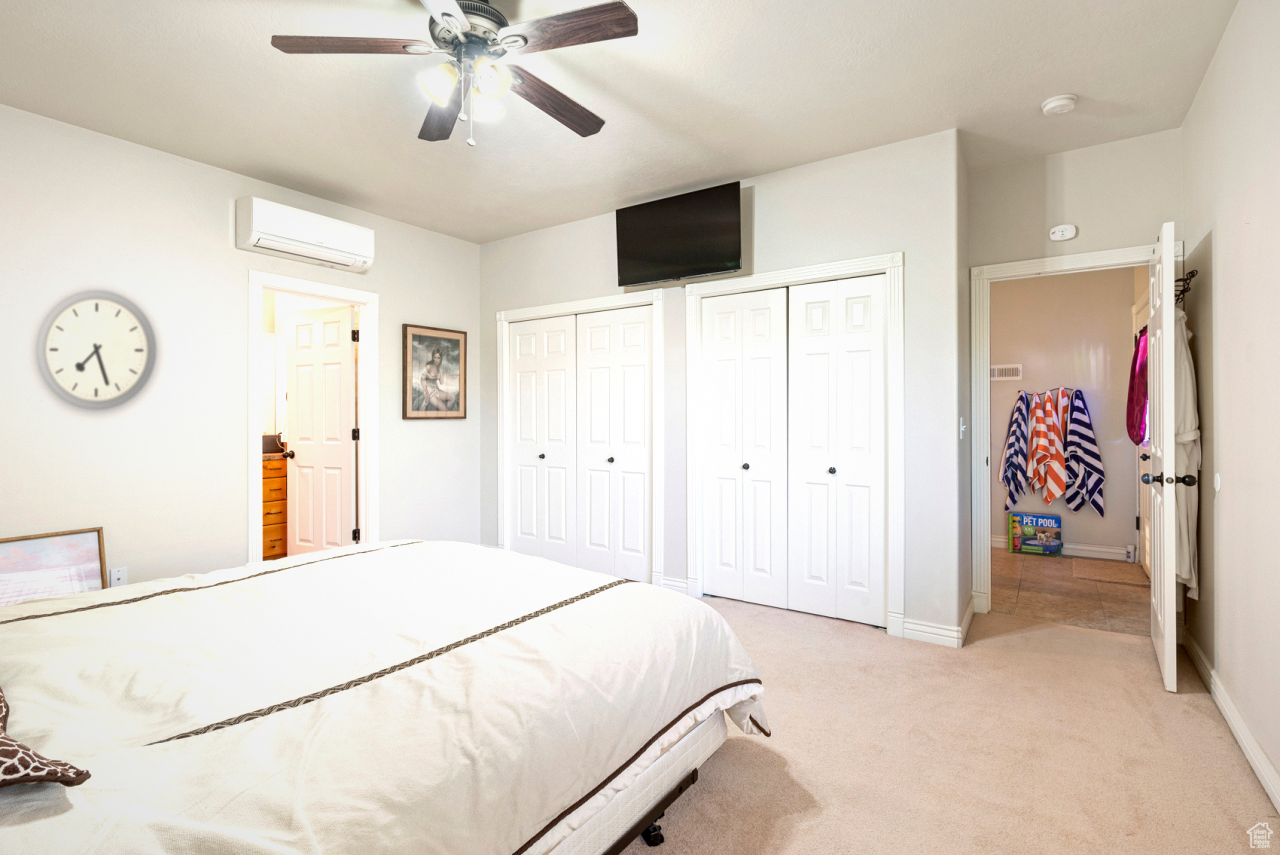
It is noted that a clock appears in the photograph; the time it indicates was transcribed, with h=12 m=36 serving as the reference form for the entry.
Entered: h=7 m=27
